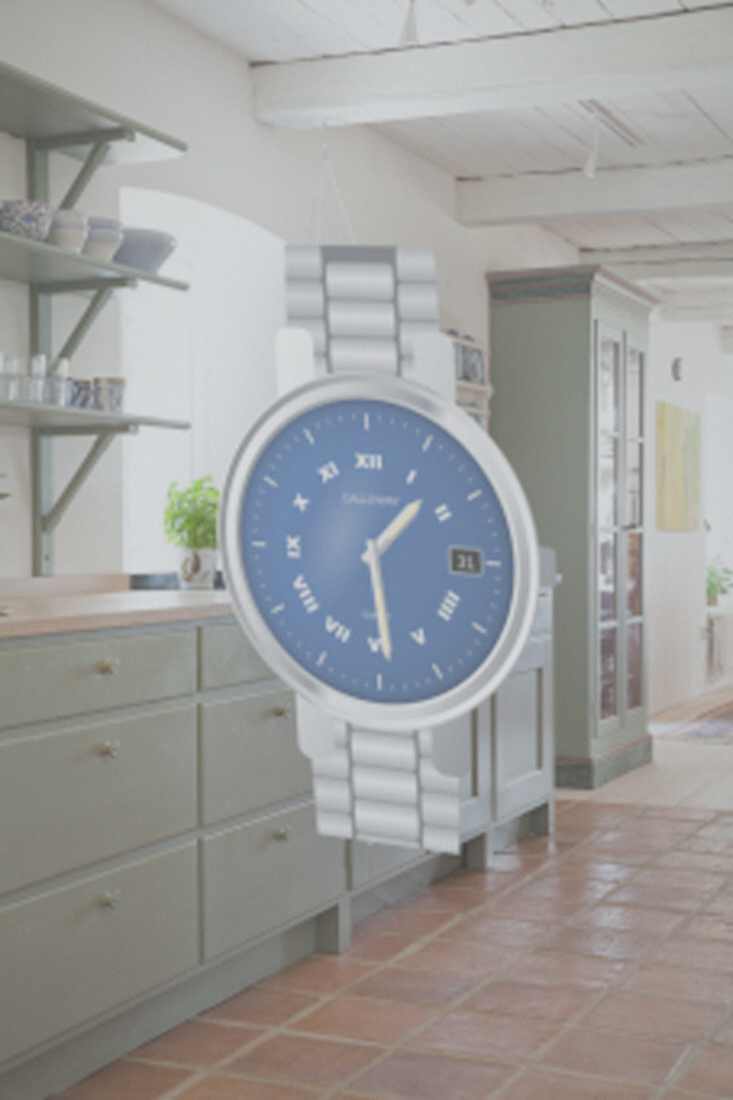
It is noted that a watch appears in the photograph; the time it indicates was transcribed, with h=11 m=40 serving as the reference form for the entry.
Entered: h=1 m=29
